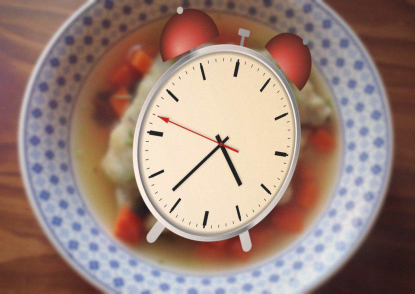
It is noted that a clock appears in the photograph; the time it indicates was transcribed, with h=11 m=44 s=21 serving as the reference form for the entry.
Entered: h=4 m=36 s=47
